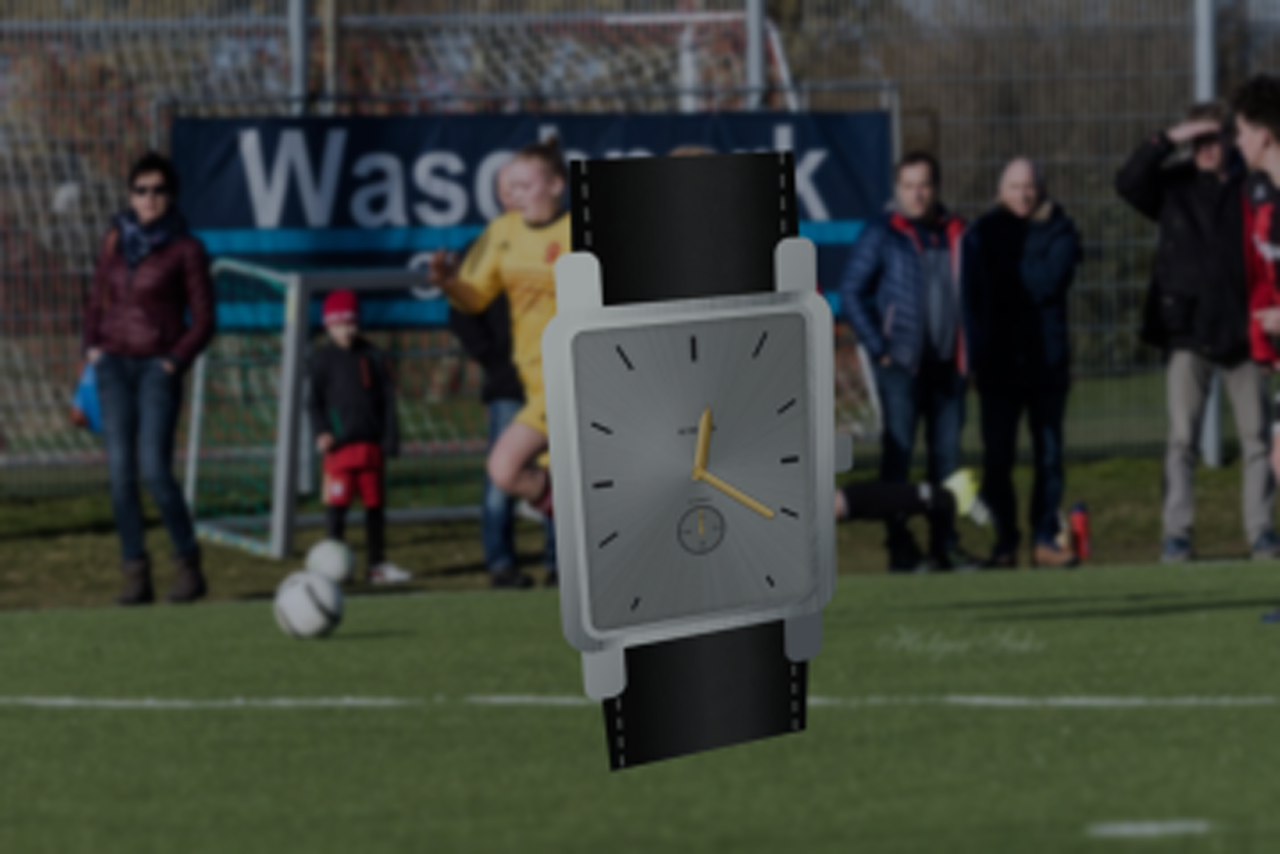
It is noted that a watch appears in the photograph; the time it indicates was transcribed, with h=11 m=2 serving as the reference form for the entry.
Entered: h=12 m=21
